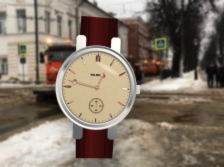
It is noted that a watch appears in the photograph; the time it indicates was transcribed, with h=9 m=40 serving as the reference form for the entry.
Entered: h=12 m=47
